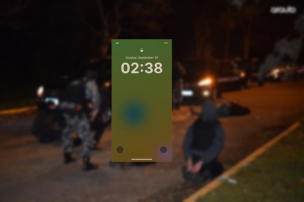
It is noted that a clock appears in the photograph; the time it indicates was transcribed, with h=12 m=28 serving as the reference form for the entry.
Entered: h=2 m=38
